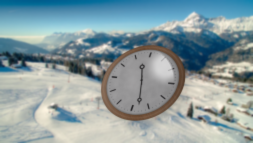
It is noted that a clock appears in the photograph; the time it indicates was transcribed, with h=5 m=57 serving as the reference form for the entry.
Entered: h=11 m=28
